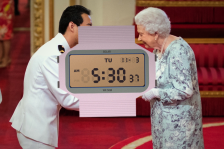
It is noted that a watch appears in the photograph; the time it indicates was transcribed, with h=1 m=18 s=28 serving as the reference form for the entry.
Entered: h=5 m=30 s=37
